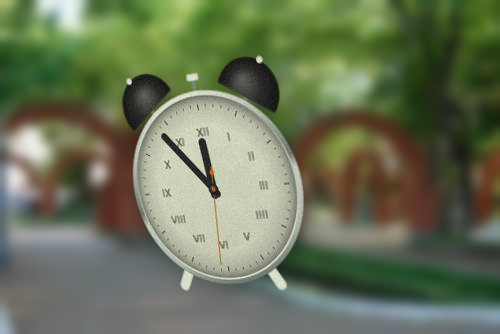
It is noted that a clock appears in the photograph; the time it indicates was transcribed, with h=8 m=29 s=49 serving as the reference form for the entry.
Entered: h=11 m=53 s=31
